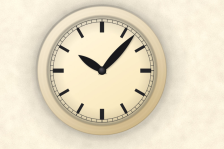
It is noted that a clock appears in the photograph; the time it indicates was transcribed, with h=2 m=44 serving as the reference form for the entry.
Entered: h=10 m=7
